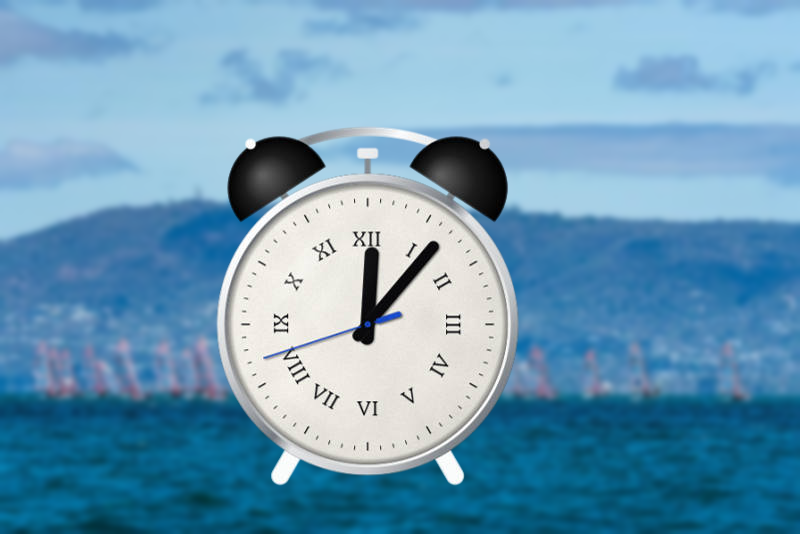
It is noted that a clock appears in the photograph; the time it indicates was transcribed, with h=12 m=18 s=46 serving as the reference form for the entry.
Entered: h=12 m=6 s=42
